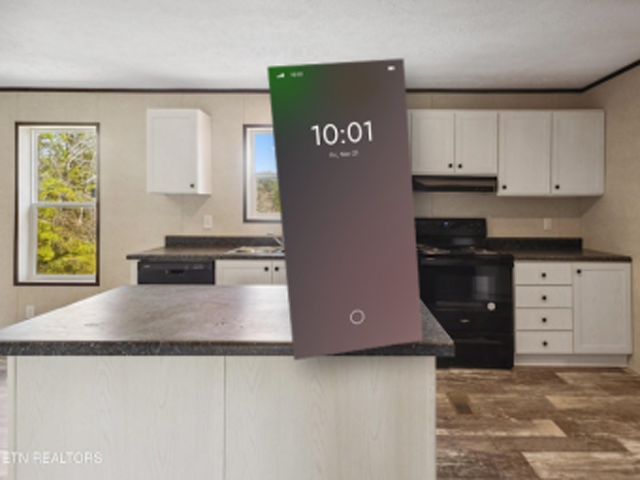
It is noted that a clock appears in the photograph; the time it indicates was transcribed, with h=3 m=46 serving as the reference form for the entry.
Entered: h=10 m=1
